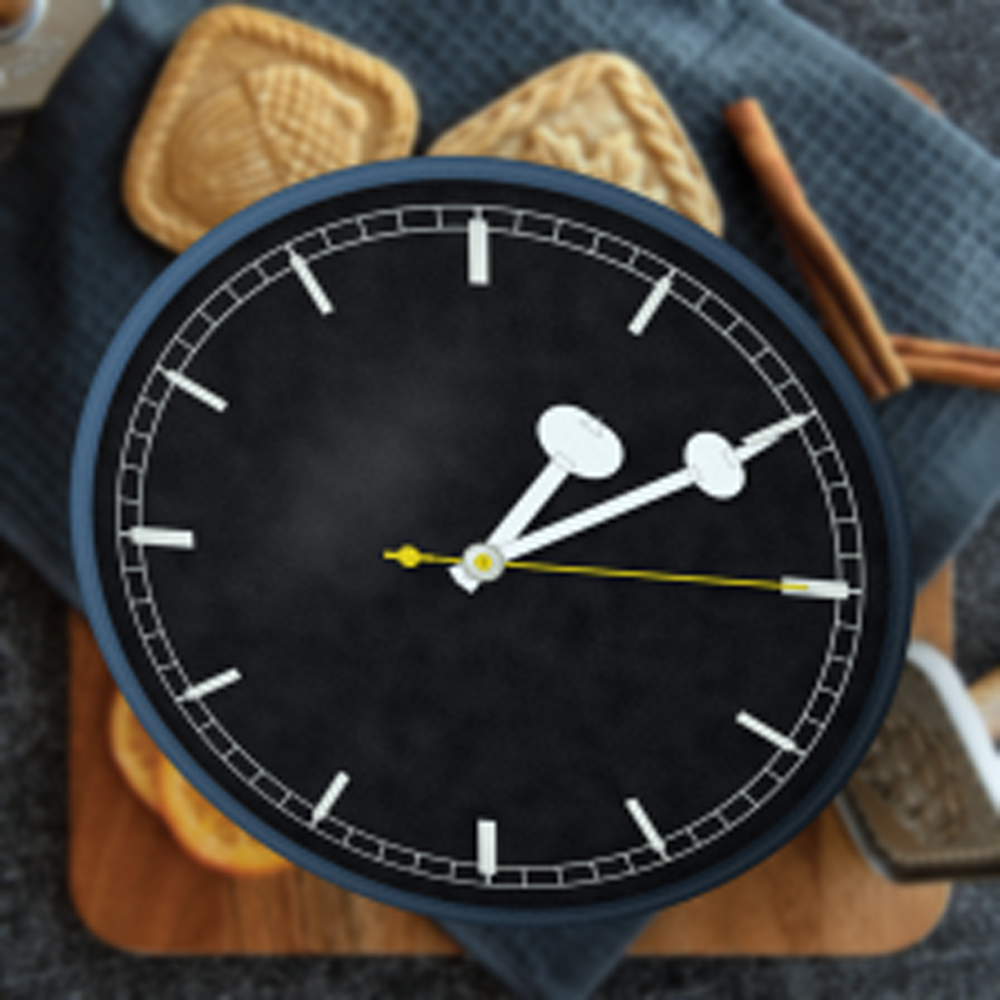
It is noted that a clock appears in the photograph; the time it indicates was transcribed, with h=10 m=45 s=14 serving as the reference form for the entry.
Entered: h=1 m=10 s=15
